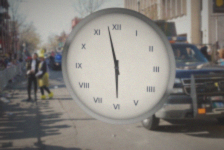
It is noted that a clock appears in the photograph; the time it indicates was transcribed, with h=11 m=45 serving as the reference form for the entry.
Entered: h=5 m=58
